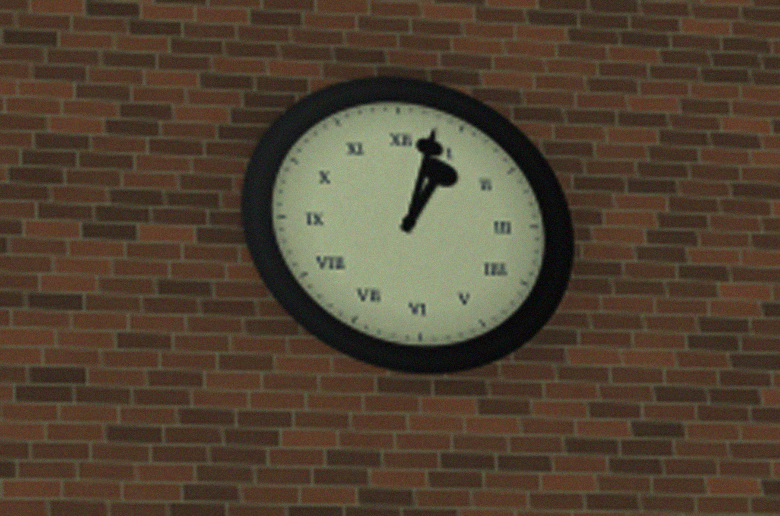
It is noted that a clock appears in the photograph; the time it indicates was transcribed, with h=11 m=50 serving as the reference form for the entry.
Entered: h=1 m=3
